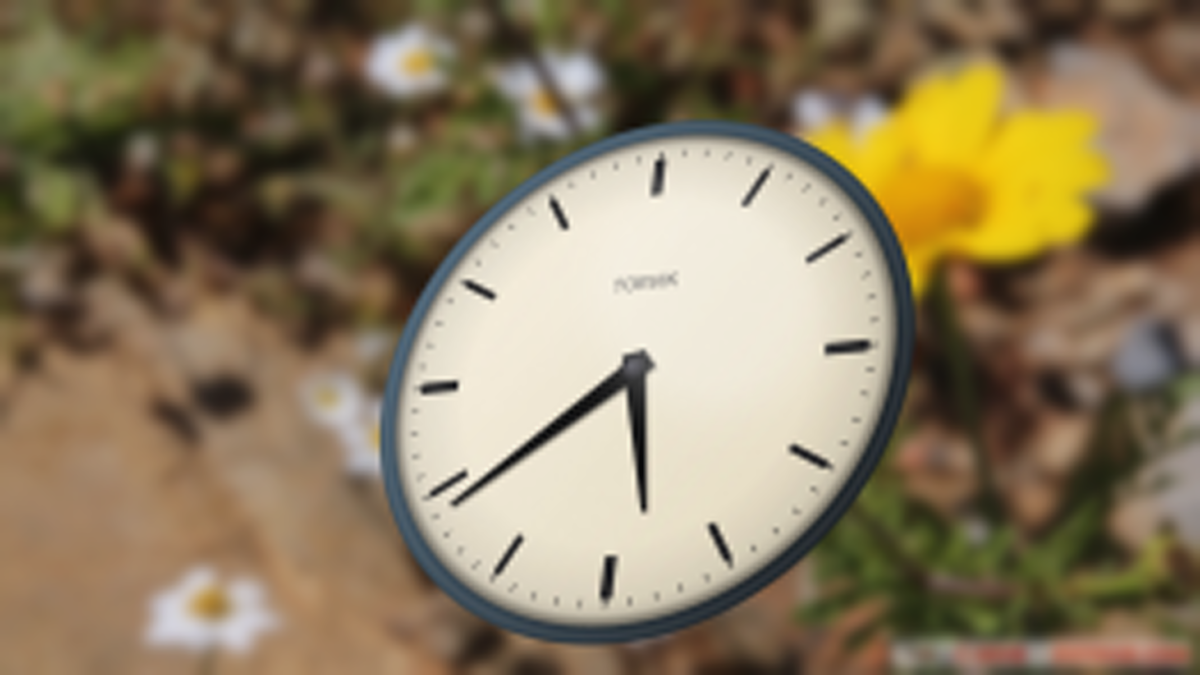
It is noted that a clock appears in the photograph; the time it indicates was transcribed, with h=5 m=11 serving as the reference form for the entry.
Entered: h=5 m=39
